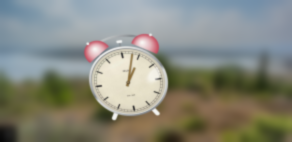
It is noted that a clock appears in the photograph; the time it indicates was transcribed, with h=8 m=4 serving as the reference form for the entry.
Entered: h=1 m=3
